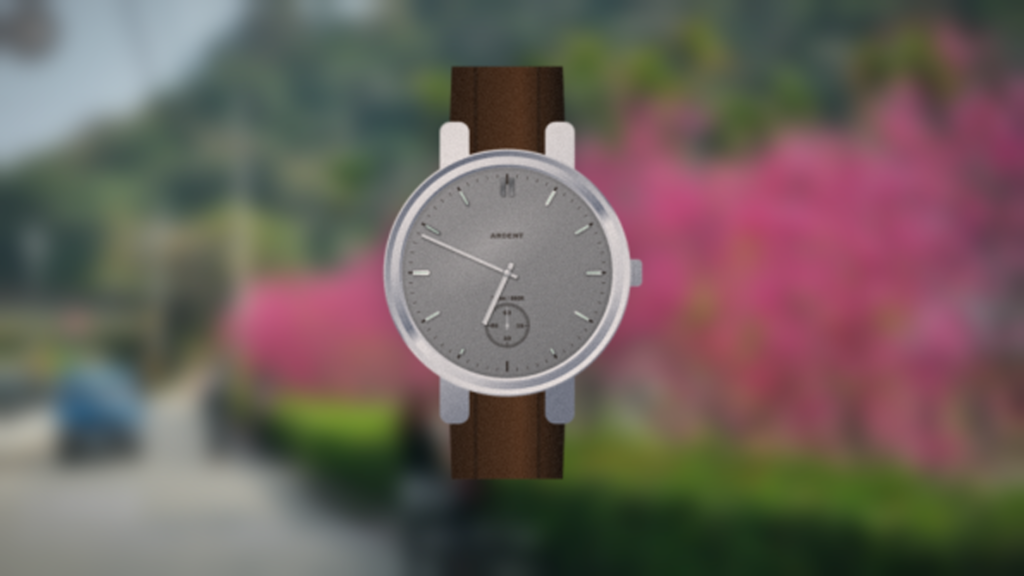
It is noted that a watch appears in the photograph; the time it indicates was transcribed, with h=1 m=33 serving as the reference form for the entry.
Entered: h=6 m=49
